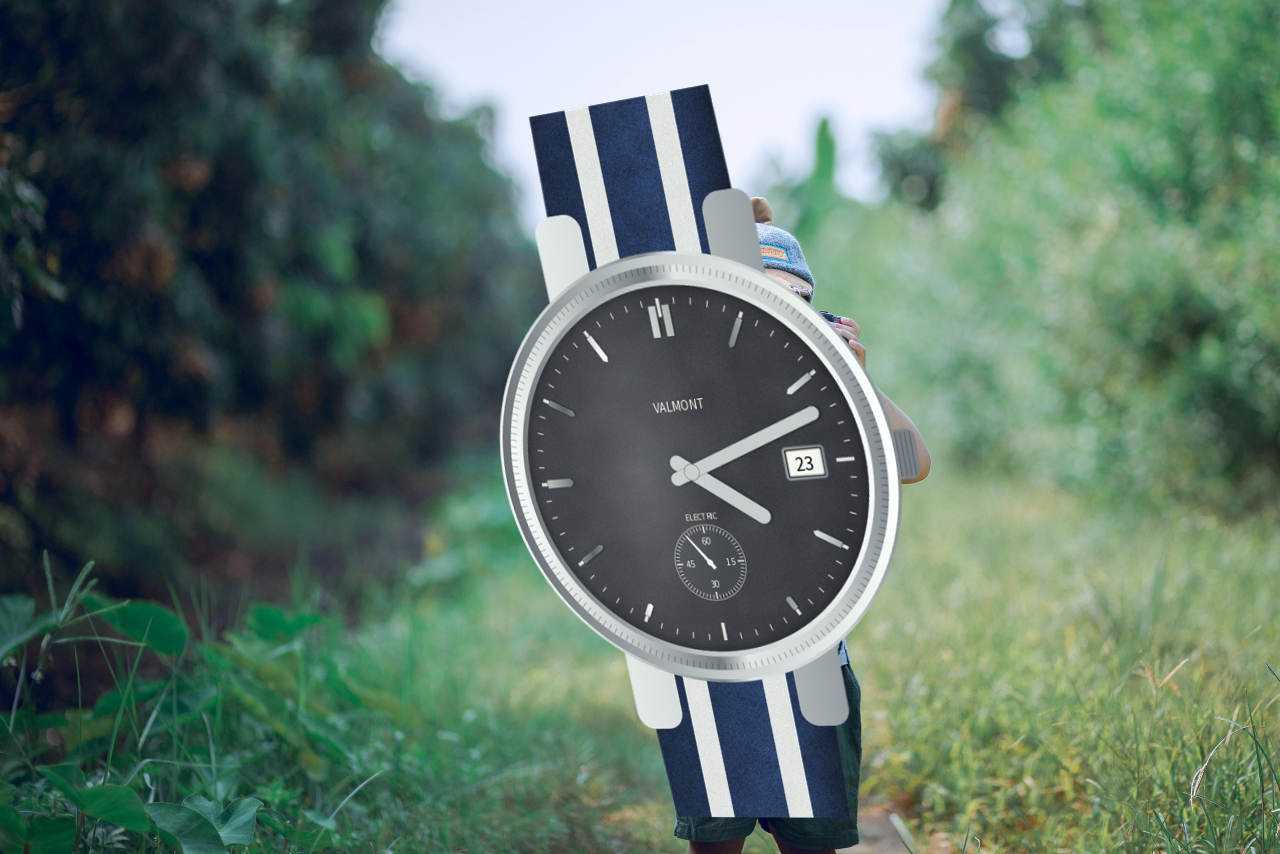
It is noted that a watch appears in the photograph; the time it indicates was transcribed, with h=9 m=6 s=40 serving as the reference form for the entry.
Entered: h=4 m=11 s=54
